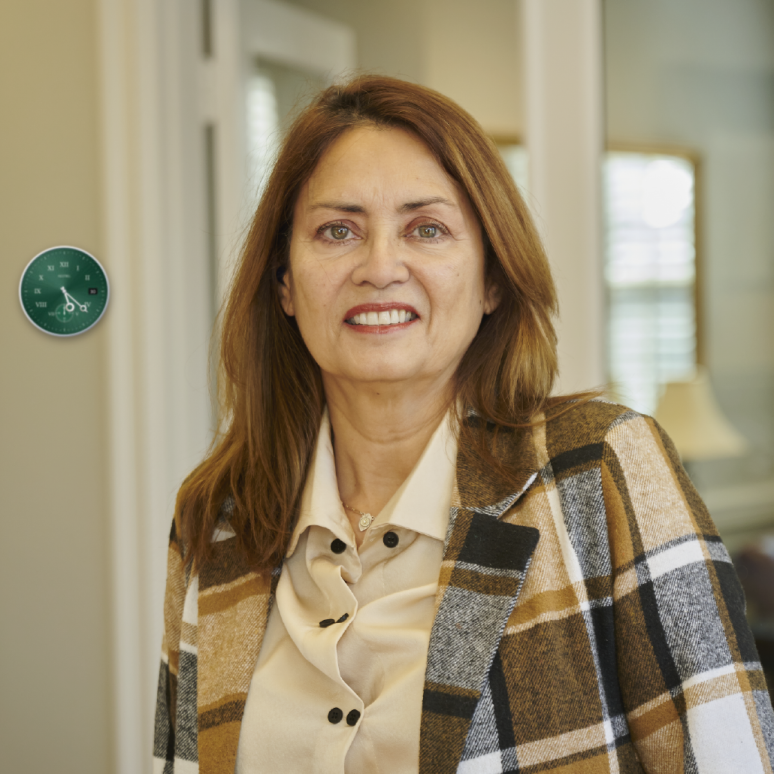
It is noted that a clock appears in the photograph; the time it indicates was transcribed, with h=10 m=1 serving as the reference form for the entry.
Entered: h=5 m=22
